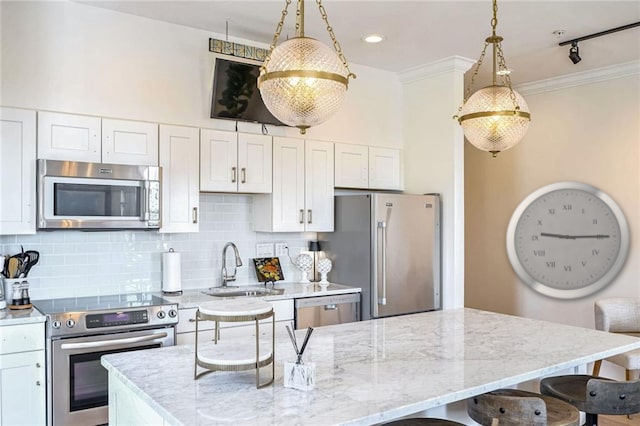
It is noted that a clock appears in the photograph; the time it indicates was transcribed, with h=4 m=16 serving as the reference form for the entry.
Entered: h=9 m=15
